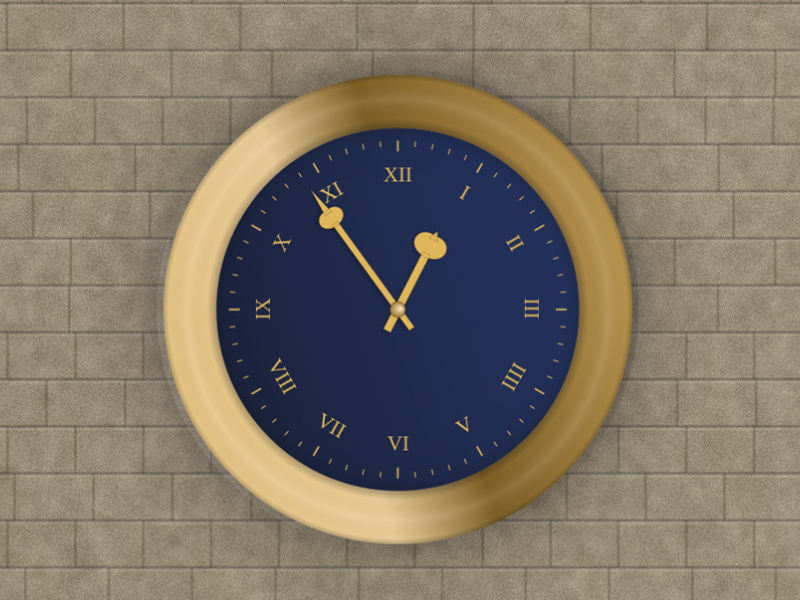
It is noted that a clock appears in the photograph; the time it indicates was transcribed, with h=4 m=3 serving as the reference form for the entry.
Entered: h=12 m=54
